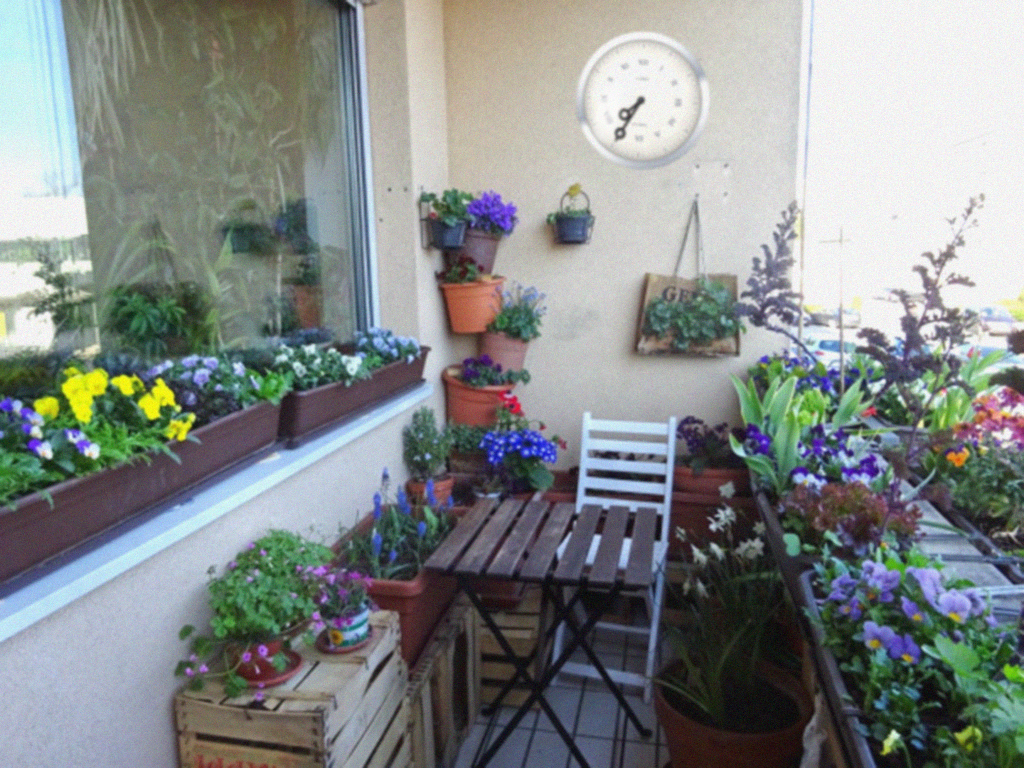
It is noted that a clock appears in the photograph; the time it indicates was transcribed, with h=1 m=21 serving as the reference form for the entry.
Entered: h=7 m=35
